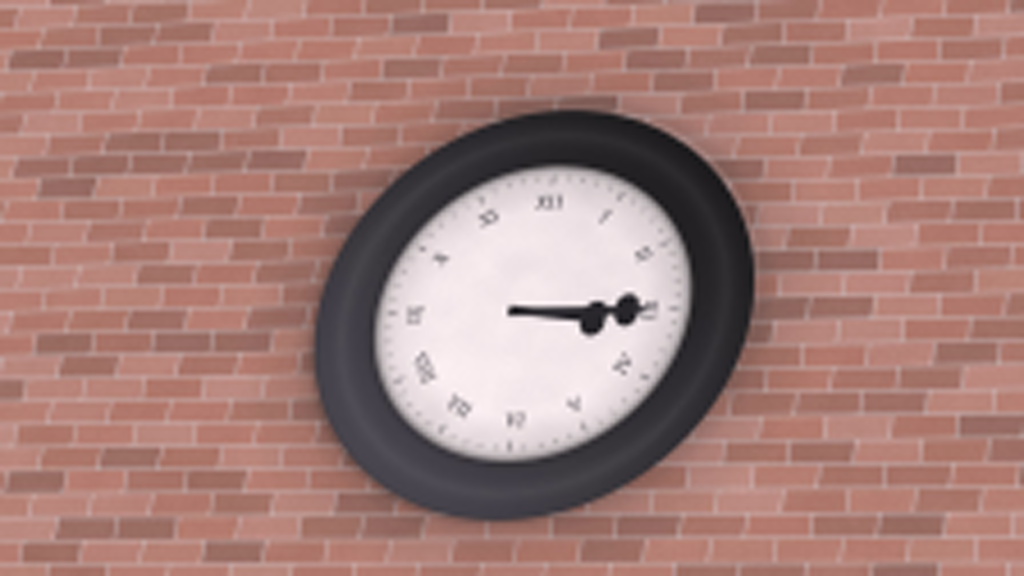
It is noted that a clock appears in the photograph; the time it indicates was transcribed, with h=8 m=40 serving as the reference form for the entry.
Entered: h=3 m=15
